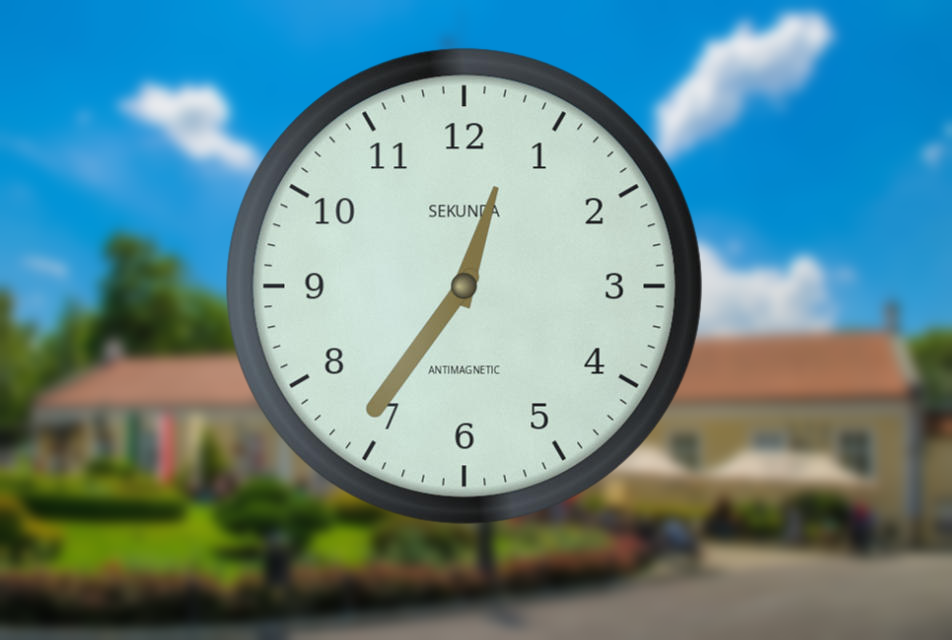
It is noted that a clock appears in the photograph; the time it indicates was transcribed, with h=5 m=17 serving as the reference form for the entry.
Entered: h=12 m=36
